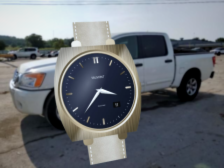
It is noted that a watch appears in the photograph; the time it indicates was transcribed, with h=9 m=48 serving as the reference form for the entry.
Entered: h=3 m=37
